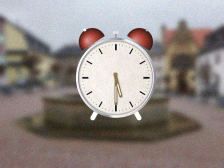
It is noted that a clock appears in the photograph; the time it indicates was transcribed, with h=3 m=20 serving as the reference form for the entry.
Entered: h=5 m=30
